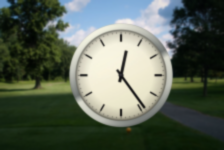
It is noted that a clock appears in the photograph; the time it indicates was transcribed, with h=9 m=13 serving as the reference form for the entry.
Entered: h=12 m=24
